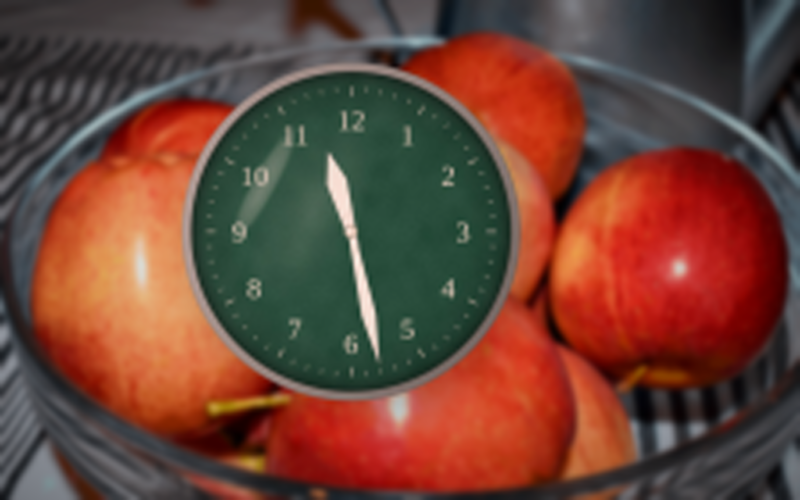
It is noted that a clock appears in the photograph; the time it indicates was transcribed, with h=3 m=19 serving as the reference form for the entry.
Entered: h=11 m=28
